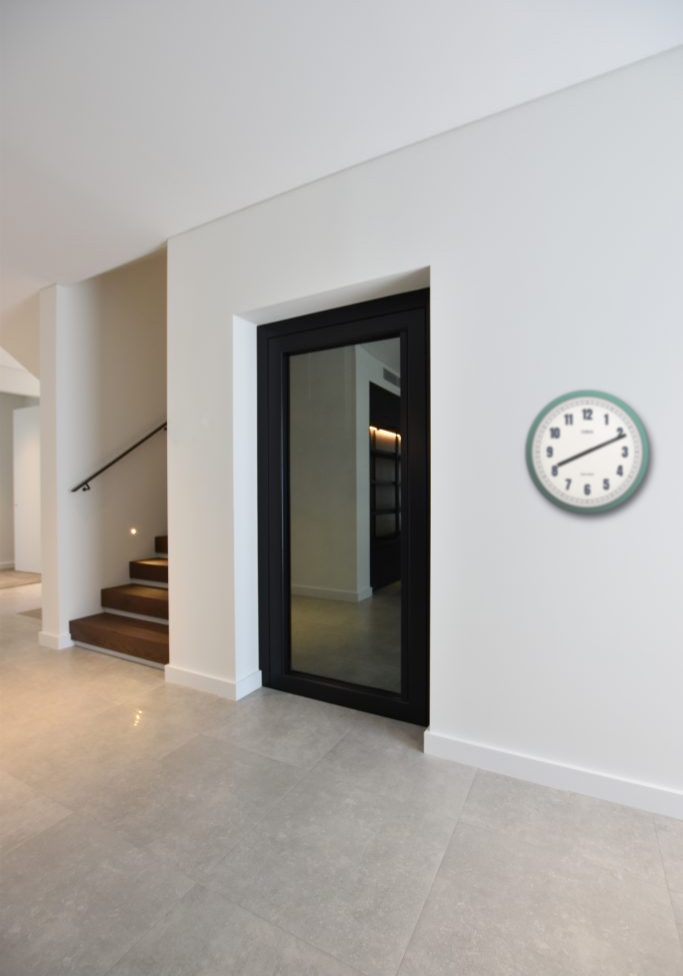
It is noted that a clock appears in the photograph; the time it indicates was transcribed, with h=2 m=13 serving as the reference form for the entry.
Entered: h=8 m=11
